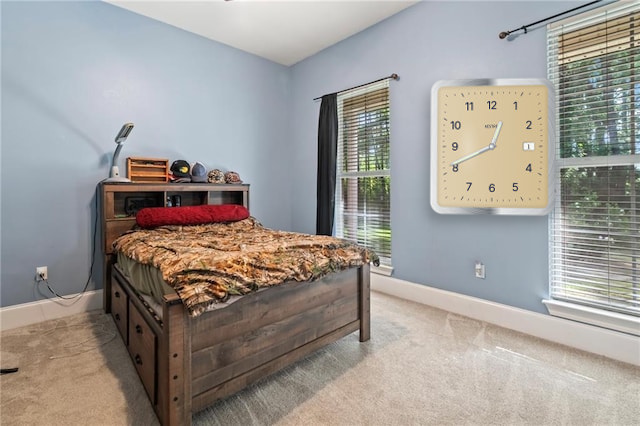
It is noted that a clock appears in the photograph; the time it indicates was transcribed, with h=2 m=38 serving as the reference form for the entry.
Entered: h=12 m=41
